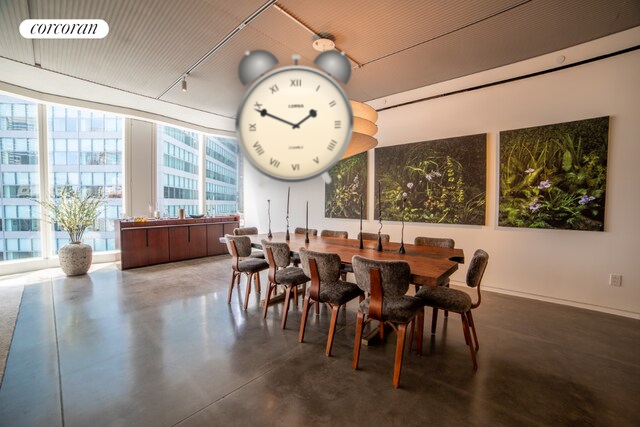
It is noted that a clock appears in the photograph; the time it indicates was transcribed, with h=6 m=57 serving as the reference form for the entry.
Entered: h=1 m=49
